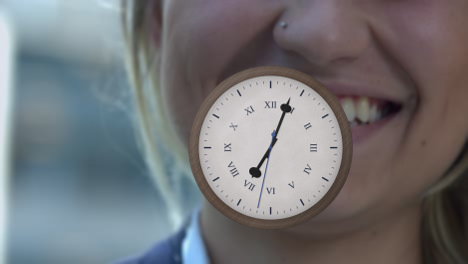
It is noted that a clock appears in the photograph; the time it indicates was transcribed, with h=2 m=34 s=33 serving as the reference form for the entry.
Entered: h=7 m=3 s=32
